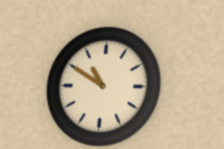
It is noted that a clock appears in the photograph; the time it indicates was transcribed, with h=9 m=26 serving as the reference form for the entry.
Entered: h=10 m=50
